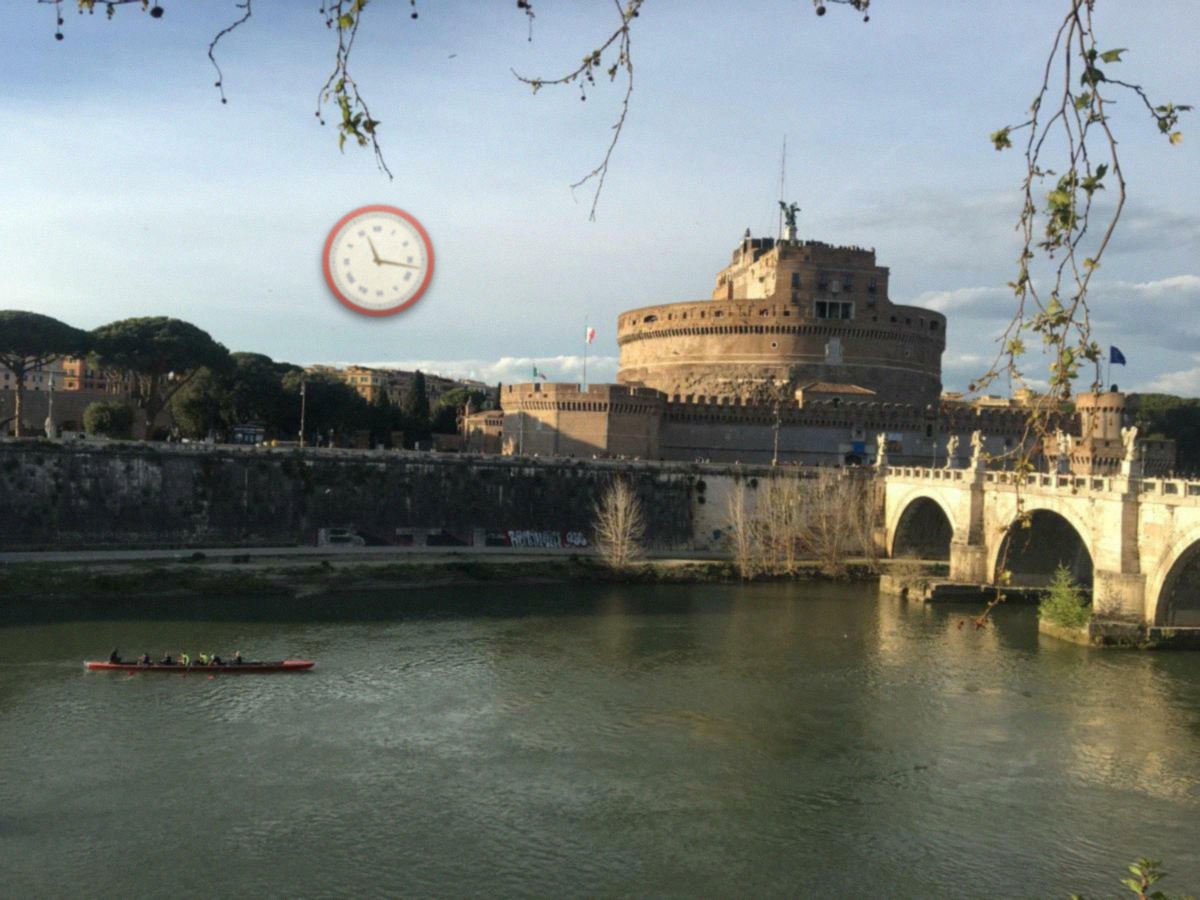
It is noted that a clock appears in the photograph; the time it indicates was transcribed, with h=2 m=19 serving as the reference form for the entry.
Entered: h=11 m=17
